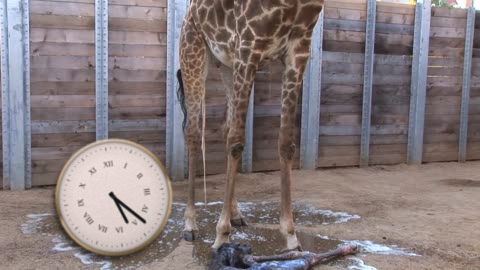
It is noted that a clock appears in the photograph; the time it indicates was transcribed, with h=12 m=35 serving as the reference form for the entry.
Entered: h=5 m=23
